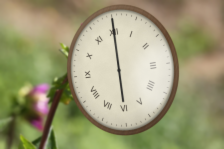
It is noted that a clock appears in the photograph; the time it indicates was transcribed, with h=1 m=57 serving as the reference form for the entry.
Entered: h=6 m=0
